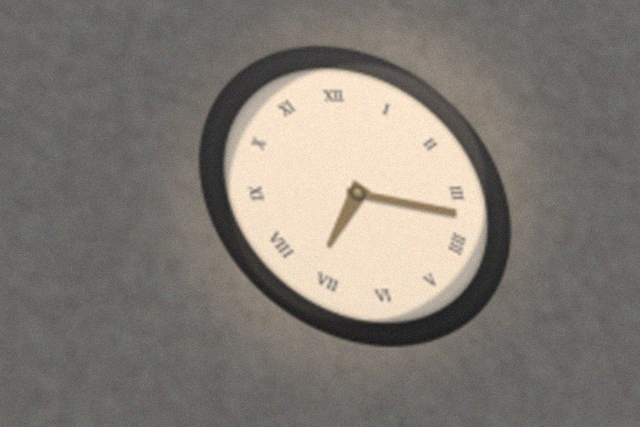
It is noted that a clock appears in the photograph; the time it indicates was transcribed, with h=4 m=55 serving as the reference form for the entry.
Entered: h=7 m=17
